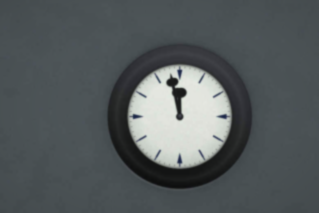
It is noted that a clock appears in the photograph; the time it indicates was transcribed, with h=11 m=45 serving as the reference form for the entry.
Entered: h=11 m=58
